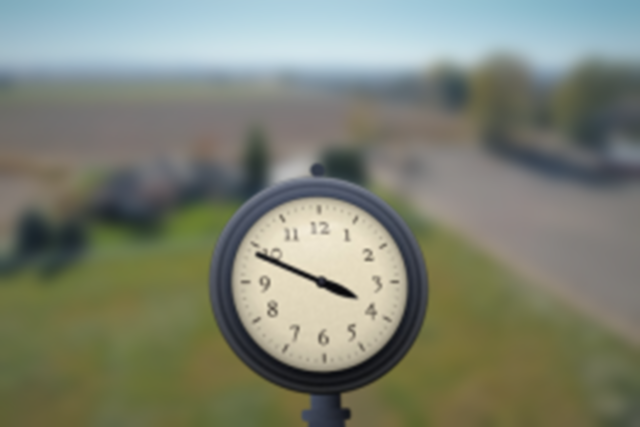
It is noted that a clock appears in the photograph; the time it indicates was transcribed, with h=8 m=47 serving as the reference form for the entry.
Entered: h=3 m=49
